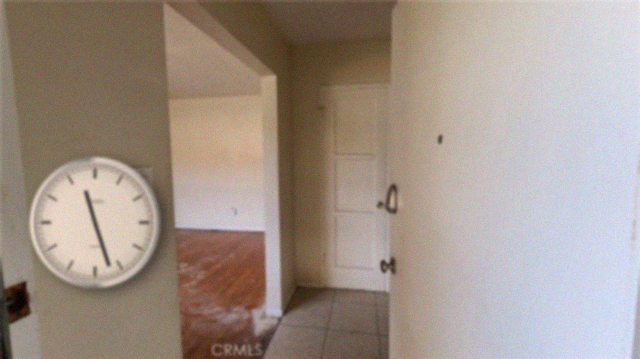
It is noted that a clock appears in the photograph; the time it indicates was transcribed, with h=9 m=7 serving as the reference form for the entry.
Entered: h=11 m=27
